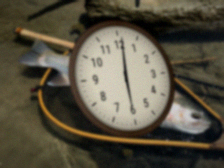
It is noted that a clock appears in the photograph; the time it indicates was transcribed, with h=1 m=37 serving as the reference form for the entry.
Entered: h=6 m=1
